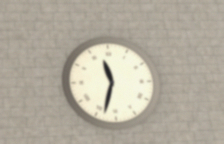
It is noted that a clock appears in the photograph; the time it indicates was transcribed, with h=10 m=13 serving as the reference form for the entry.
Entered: h=11 m=33
